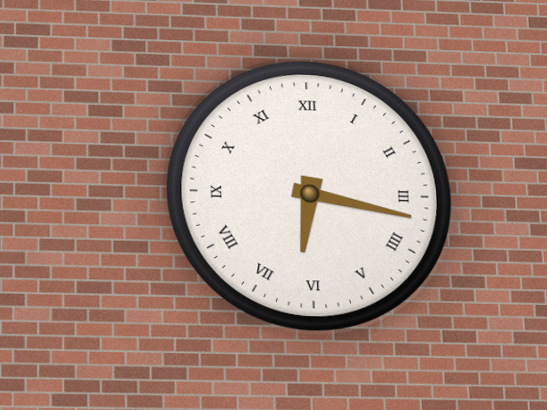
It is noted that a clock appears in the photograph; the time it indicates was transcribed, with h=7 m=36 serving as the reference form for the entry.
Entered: h=6 m=17
